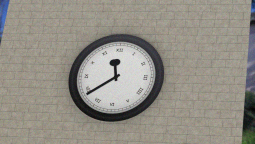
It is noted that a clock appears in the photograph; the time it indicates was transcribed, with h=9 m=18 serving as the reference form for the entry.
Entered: h=11 m=39
